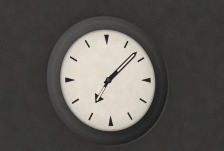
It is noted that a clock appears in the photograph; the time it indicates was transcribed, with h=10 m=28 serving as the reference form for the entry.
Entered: h=7 m=8
